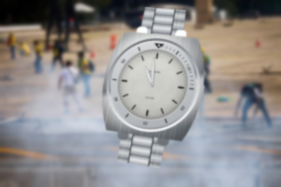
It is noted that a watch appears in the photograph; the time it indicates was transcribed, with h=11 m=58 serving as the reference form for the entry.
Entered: h=10 m=59
